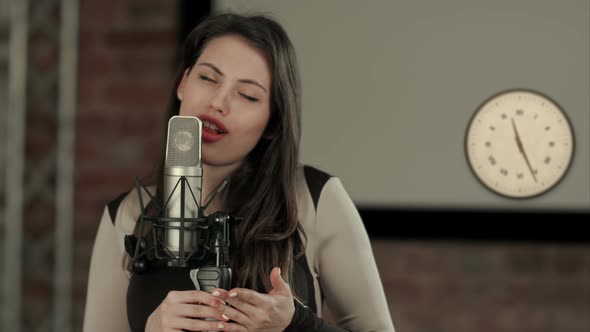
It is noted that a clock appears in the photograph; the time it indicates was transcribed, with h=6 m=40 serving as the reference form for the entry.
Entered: h=11 m=26
